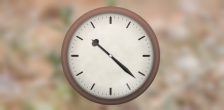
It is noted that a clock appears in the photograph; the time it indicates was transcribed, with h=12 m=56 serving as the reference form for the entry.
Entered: h=10 m=22
